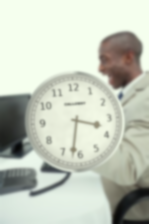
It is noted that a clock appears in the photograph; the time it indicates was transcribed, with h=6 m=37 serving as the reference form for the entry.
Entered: h=3 m=32
